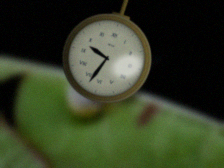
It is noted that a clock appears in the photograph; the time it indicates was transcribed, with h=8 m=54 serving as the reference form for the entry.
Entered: h=9 m=33
